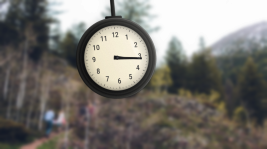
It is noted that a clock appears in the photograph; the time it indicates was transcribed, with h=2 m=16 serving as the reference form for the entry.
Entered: h=3 m=16
